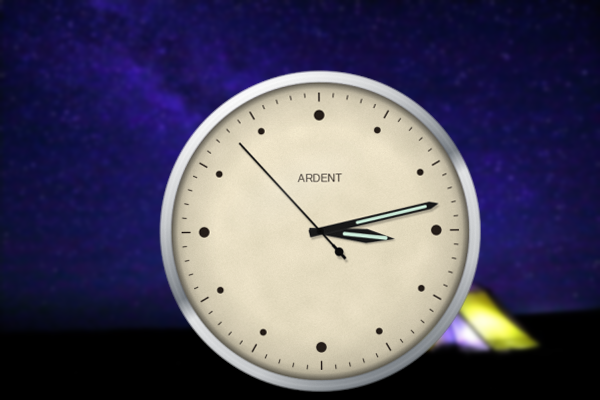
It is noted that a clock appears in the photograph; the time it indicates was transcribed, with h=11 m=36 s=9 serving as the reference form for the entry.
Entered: h=3 m=12 s=53
